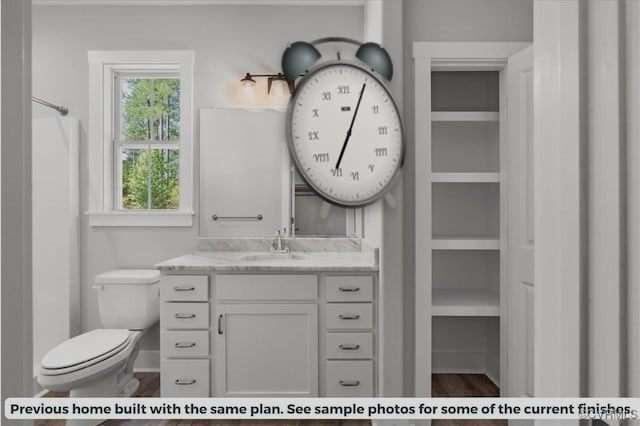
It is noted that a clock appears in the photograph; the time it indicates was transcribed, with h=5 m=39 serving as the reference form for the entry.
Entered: h=7 m=5
